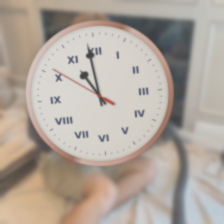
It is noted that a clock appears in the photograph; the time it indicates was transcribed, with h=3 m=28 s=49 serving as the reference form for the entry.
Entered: h=10 m=58 s=51
